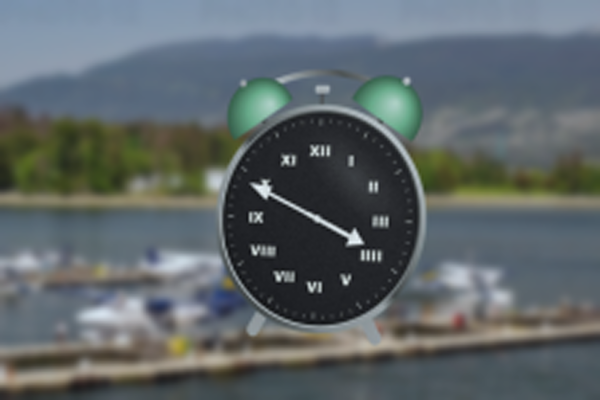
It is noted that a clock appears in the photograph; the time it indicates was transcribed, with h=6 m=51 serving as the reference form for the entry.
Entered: h=3 m=49
